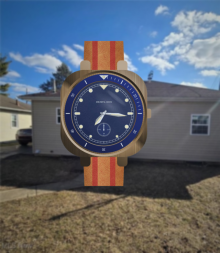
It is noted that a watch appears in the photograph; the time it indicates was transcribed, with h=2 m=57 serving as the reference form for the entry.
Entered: h=7 m=16
